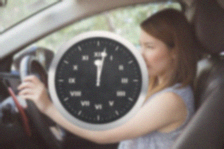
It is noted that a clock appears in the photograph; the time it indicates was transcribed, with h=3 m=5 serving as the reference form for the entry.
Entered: h=12 m=2
